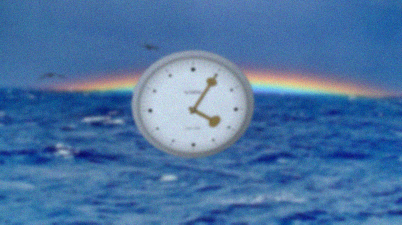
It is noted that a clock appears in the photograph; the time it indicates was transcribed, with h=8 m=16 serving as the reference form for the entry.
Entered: h=4 m=5
